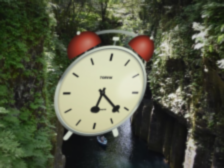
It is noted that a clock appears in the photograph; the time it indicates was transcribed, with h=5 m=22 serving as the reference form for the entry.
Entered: h=6 m=22
